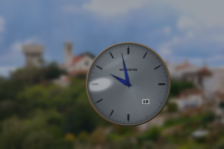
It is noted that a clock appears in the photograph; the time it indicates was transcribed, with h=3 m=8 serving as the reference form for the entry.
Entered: h=9 m=58
